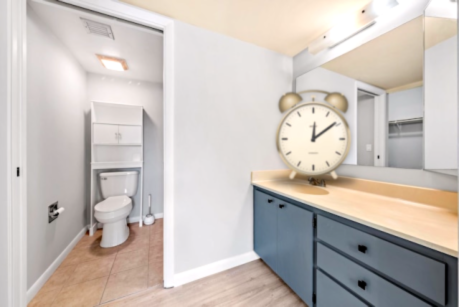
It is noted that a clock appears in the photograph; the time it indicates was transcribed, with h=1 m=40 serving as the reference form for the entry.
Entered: h=12 m=9
